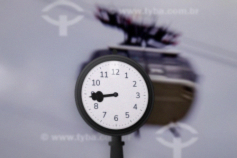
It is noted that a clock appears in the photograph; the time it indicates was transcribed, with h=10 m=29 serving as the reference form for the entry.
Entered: h=8 m=44
